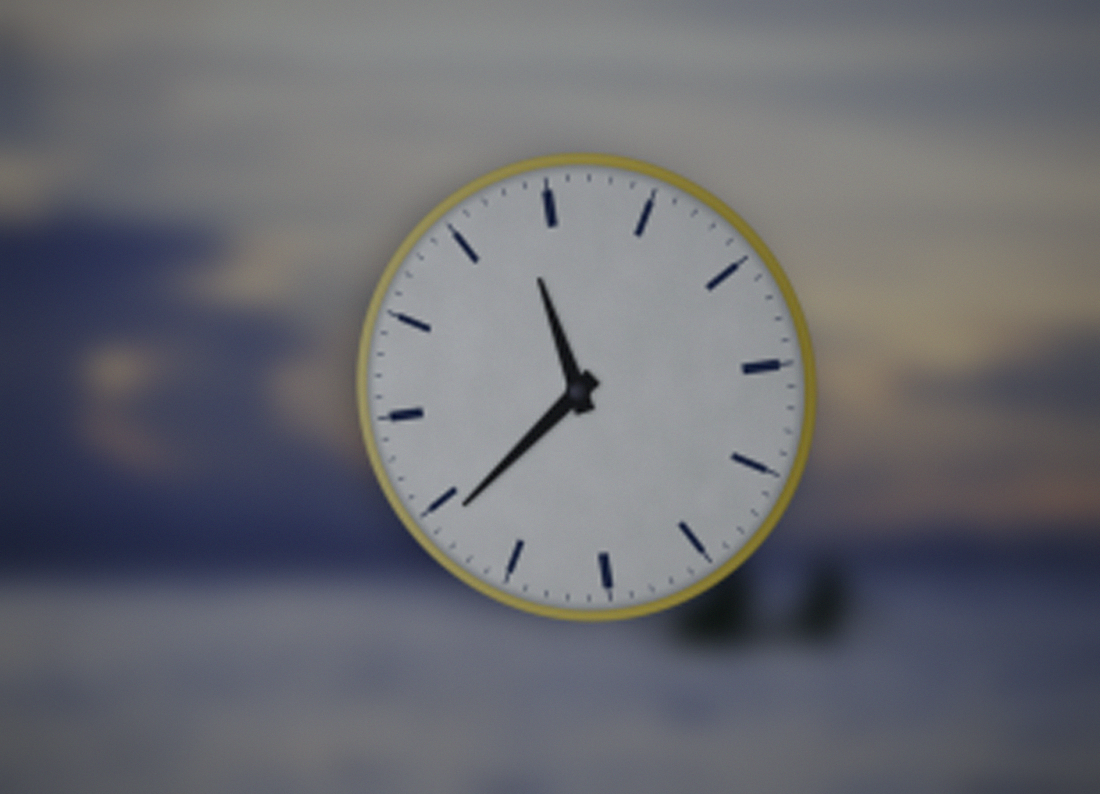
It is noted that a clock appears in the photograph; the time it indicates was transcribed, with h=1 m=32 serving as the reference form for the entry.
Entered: h=11 m=39
